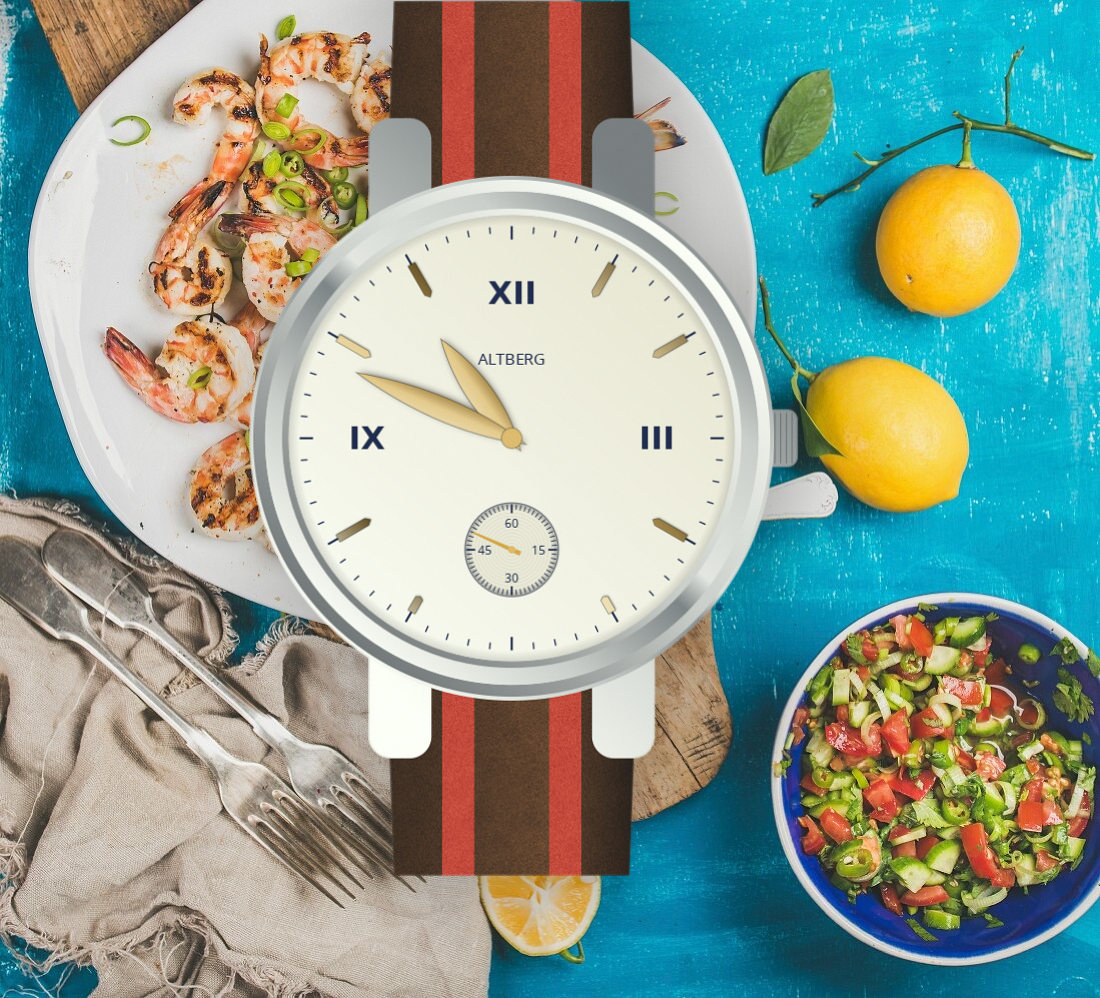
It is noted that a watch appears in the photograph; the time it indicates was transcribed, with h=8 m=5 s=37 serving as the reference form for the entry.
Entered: h=10 m=48 s=49
